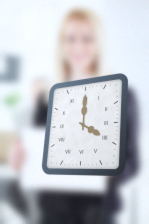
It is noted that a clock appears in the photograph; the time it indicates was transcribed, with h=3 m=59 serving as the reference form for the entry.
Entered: h=4 m=0
